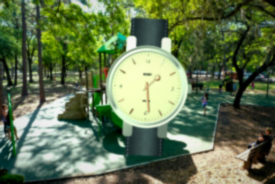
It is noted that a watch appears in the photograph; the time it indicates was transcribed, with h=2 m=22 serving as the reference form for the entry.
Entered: h=1 m=29
